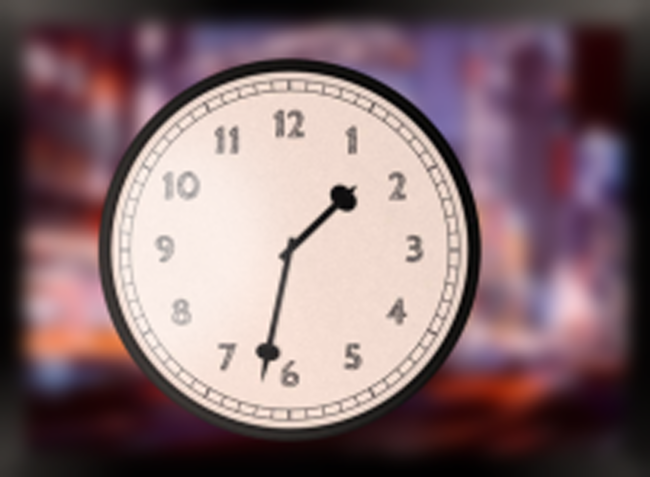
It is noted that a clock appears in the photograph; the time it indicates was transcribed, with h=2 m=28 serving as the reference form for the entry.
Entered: h=1 m=32
